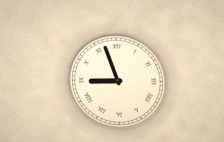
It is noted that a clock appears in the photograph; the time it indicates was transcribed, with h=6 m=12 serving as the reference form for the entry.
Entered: h=8 m=57
